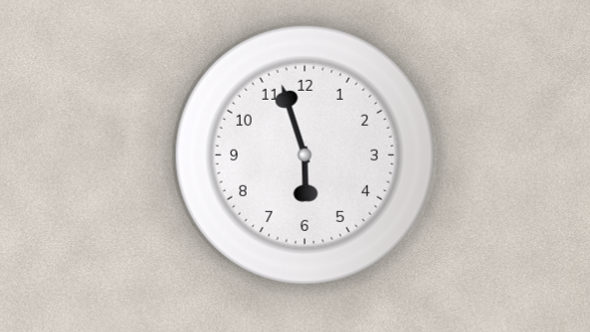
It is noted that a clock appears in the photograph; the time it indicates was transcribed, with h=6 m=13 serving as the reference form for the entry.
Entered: h=5 m=57
